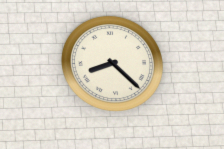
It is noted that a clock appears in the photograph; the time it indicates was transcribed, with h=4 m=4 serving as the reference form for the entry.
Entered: h=8 m=23
